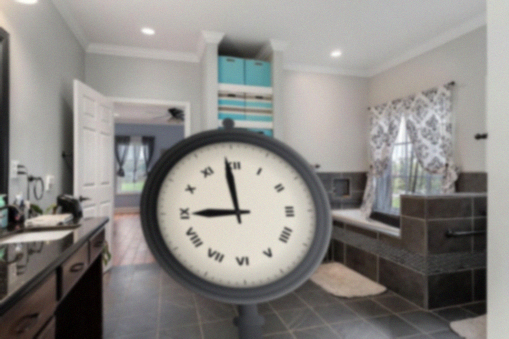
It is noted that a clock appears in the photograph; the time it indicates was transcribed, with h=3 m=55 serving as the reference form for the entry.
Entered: h=8 m=59
